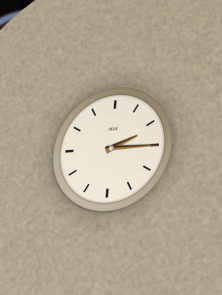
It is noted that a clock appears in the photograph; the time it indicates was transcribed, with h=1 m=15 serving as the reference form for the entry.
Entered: h=2 m=15
